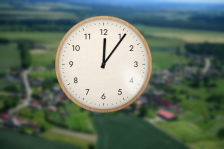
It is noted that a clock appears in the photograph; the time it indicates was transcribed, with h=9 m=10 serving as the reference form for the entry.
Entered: h=12 m=6
